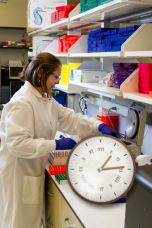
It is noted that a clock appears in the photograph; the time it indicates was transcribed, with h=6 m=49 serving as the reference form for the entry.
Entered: h=1 m=14
